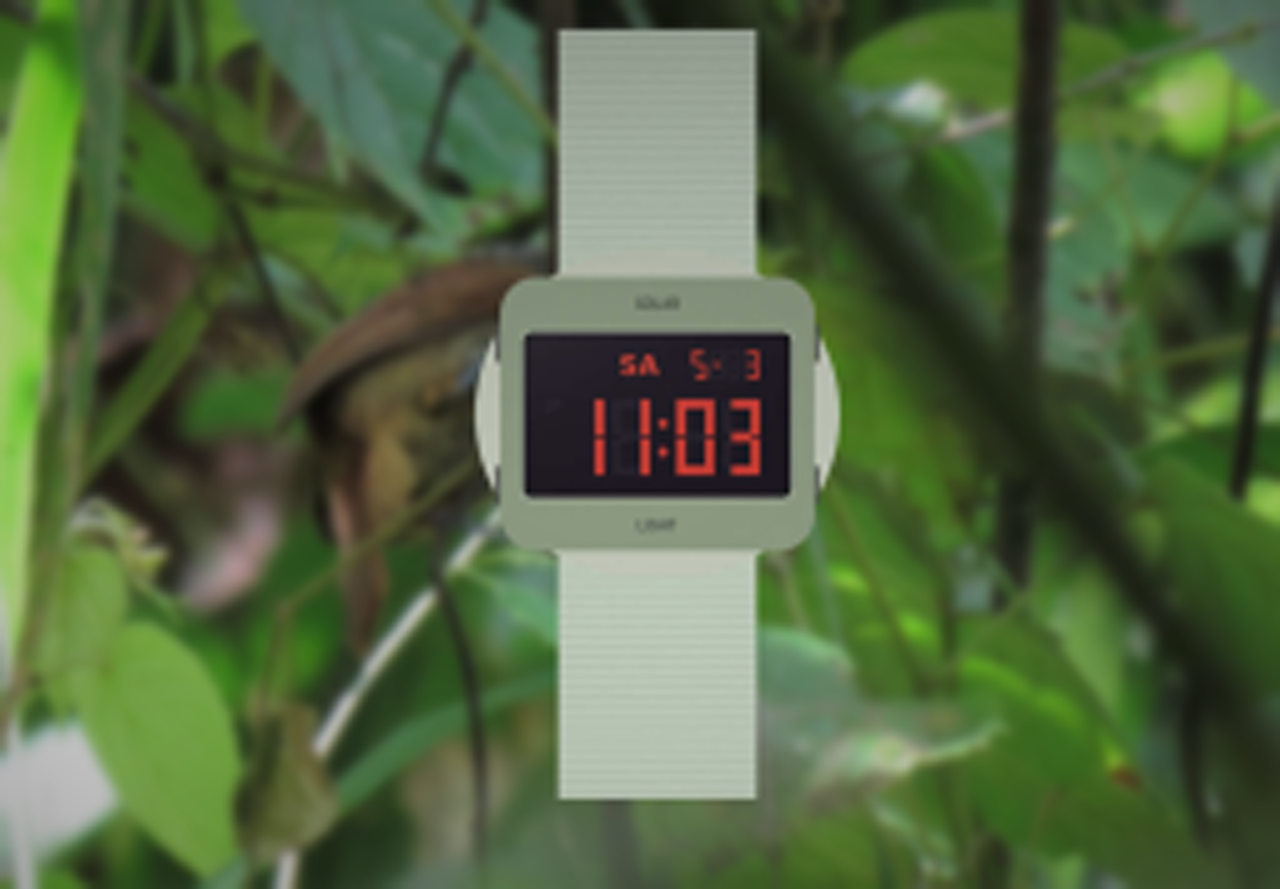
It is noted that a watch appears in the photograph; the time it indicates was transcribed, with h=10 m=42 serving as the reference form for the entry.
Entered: h=11 m=3
